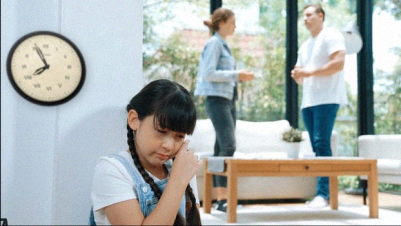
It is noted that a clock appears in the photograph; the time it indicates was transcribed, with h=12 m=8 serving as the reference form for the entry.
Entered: h=7 m=56
